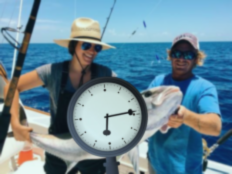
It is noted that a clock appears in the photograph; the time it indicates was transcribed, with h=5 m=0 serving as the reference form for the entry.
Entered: h=6 m=14
